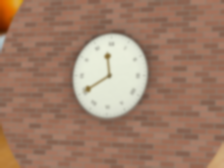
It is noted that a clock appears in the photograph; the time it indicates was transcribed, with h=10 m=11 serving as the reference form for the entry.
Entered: h=11 m=40
